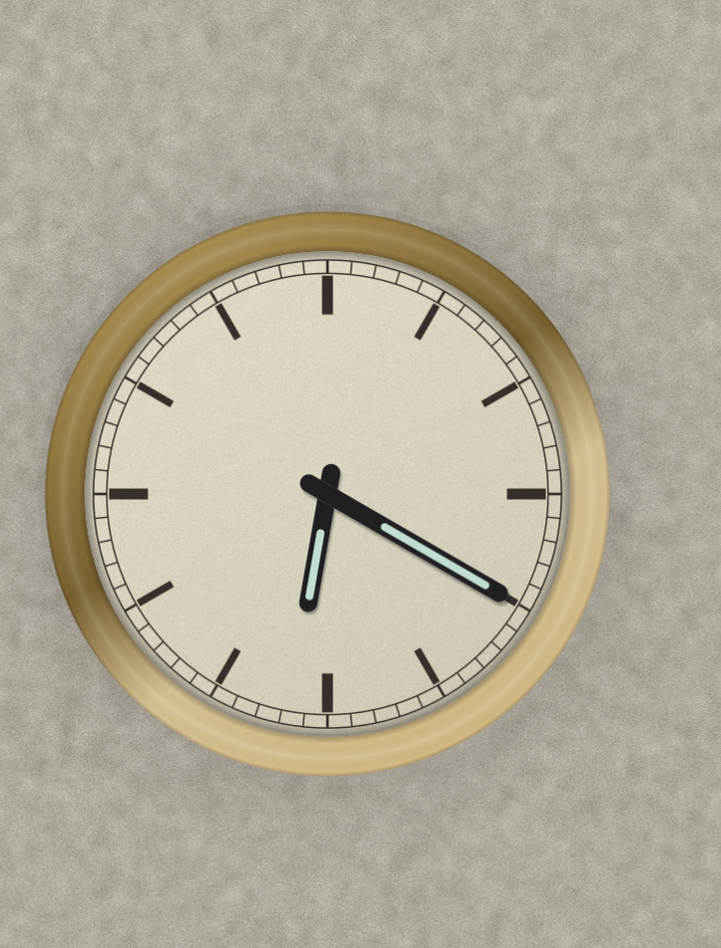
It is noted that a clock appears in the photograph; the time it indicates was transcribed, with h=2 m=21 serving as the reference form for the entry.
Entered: h=6 m=20
